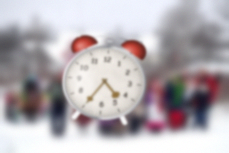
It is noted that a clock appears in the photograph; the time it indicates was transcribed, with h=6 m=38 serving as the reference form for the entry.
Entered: h=4 m=35
